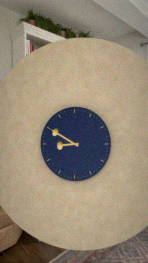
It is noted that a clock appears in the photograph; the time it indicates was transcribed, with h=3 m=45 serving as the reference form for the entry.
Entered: h=8 m=50
